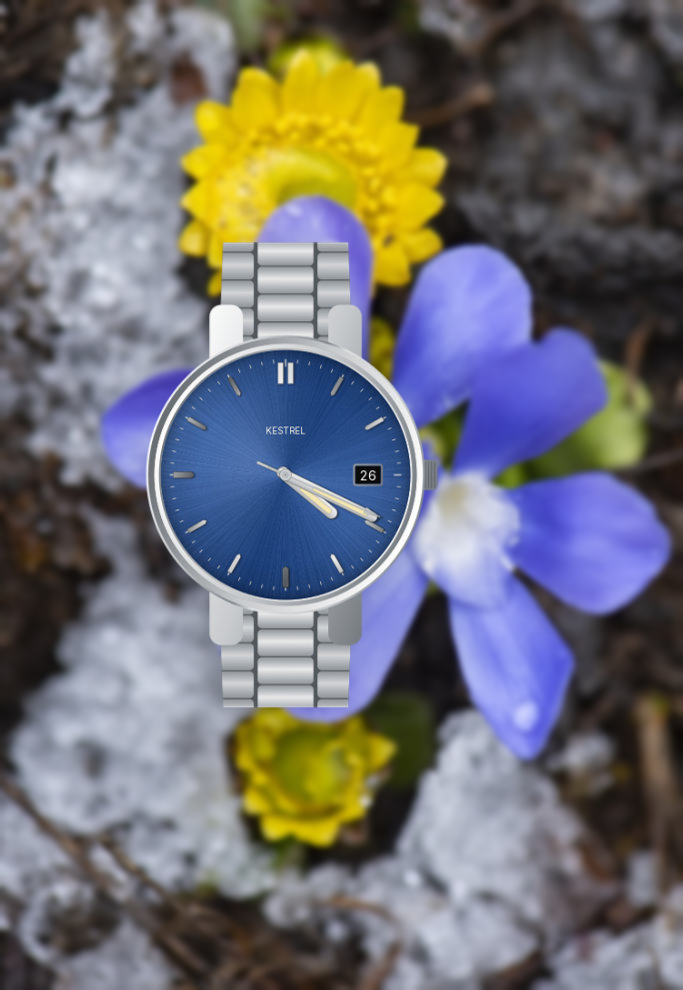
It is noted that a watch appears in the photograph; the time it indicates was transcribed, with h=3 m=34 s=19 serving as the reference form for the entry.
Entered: h=4 m=19 s=19
